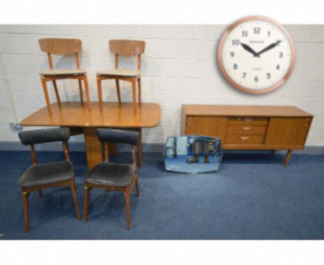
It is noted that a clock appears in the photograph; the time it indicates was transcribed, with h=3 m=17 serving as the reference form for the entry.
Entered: h=10 m=10
